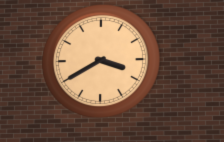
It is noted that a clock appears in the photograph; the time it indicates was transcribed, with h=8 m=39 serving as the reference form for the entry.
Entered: h=3 m=40
